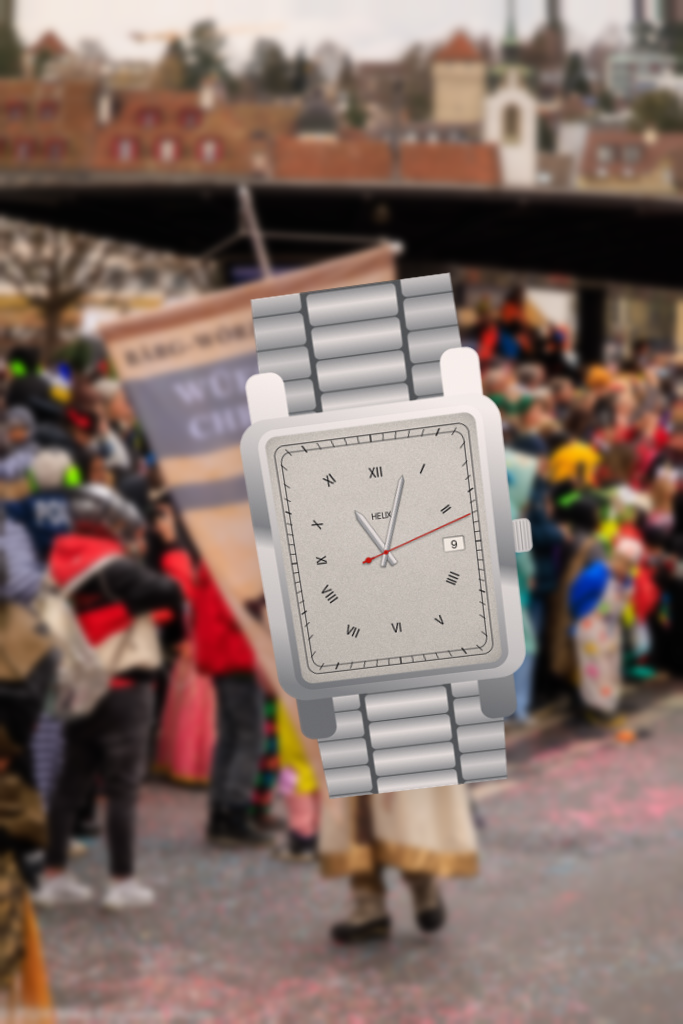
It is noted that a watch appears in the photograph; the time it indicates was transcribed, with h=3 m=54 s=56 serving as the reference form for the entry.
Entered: h=11 m=3 s=12
